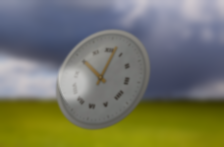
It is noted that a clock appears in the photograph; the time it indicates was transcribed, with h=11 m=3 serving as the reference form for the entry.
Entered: h=10 m=2
